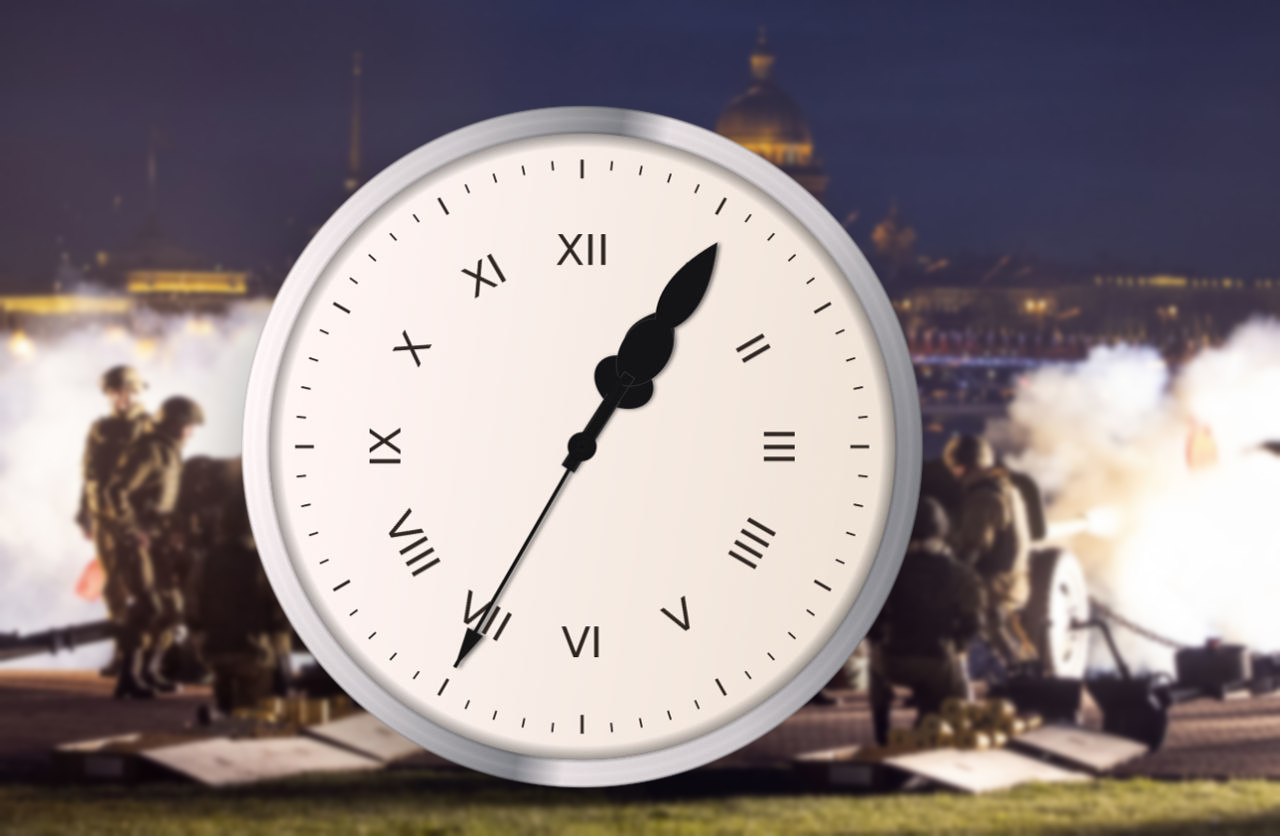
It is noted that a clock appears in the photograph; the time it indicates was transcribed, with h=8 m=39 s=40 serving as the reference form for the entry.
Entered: h=1 m=5 s=35
